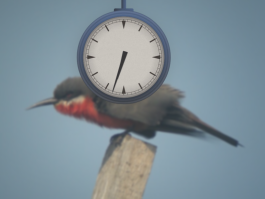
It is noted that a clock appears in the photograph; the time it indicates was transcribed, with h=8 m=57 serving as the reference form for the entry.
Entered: h=6 m=33
